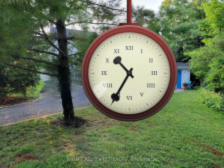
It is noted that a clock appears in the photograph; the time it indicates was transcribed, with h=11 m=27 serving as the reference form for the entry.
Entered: h=10 m=35
